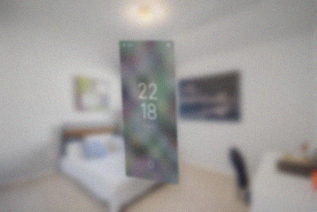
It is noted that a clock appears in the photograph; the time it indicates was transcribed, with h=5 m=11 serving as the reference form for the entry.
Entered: h=22 m=18
